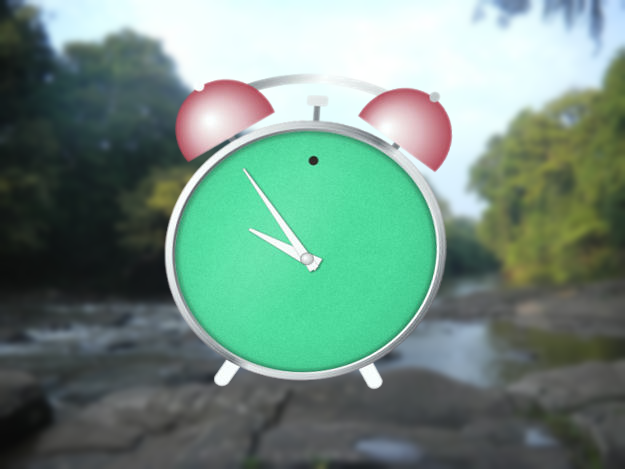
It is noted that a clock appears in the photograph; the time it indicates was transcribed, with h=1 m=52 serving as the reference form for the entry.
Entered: h=9 m=54
